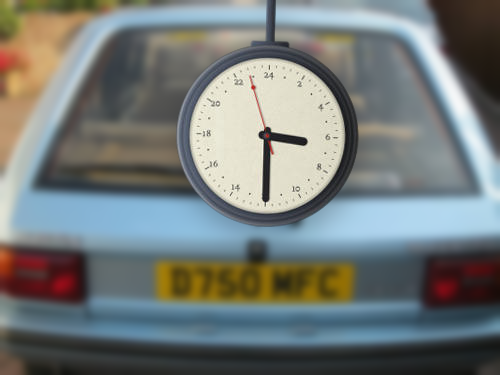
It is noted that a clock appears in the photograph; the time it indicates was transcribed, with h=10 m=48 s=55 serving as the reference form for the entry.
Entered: h=6 m=29 s=57
